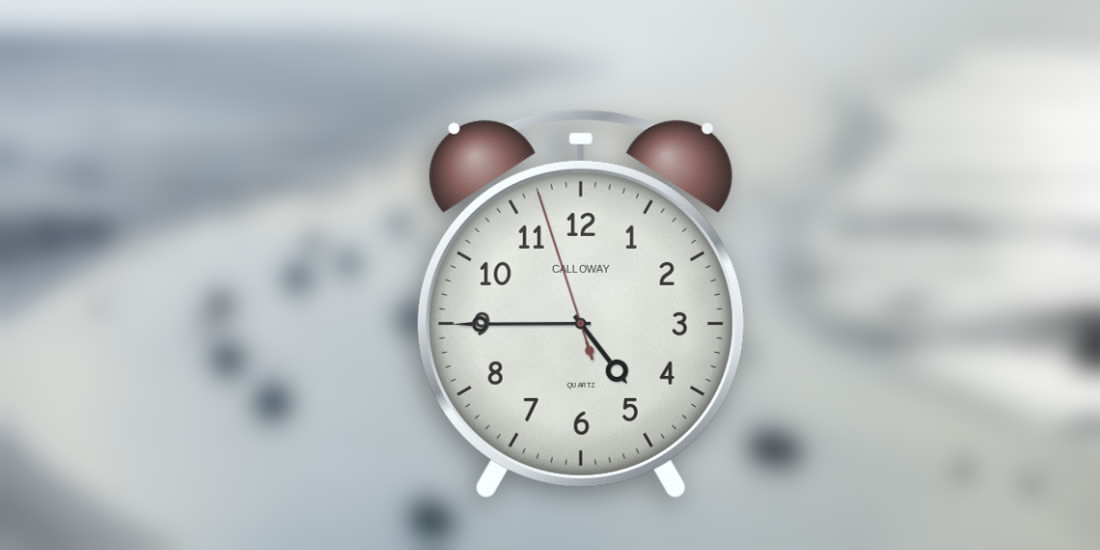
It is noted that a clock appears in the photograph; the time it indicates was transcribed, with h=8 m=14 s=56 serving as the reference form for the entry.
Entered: h=4 m=44 s=57
